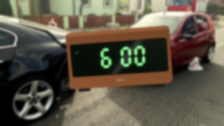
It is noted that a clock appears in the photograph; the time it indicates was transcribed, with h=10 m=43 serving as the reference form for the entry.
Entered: h=6 m=0
